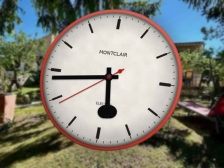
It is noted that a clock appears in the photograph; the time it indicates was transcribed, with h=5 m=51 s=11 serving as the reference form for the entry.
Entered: h=5 m=43 s=39
